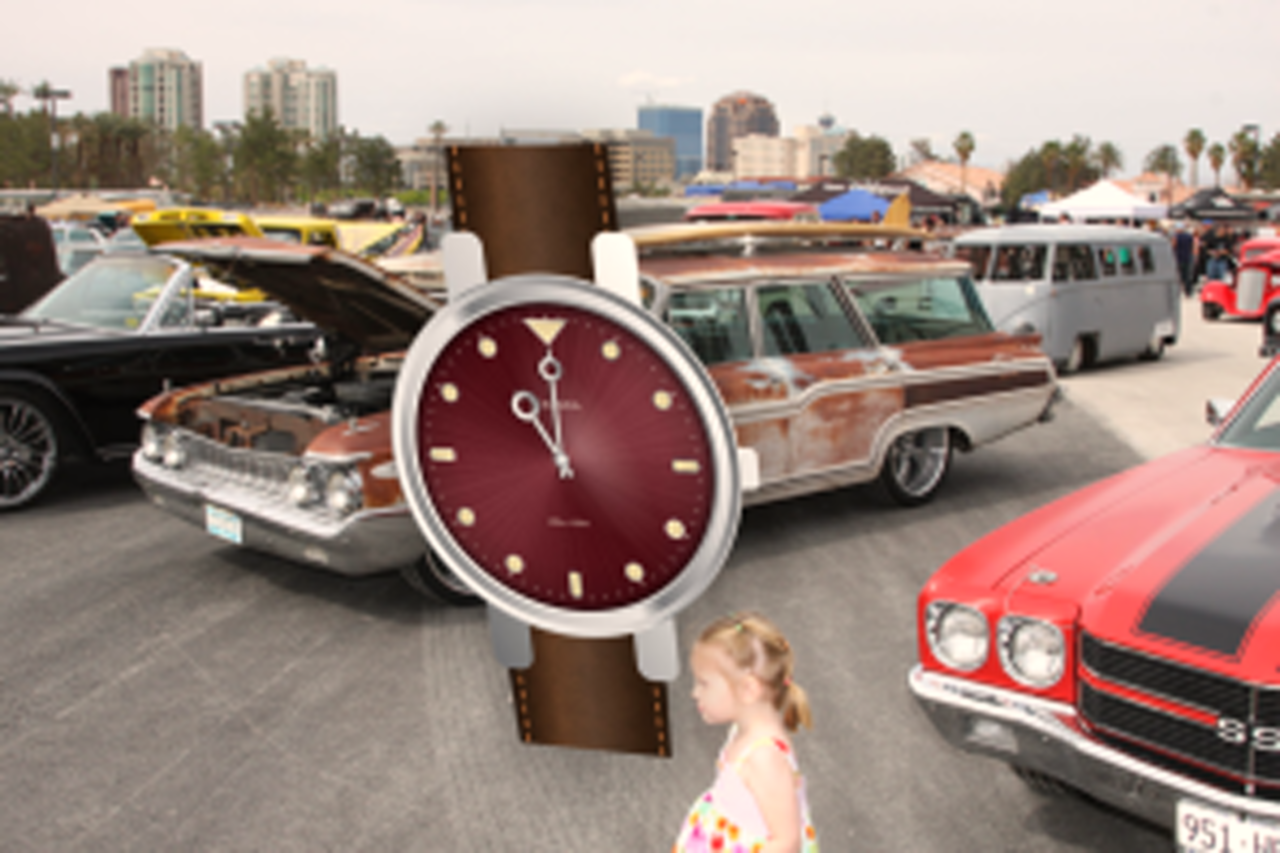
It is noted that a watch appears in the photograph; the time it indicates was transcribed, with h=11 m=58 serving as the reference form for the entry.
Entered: h=11 m=0
